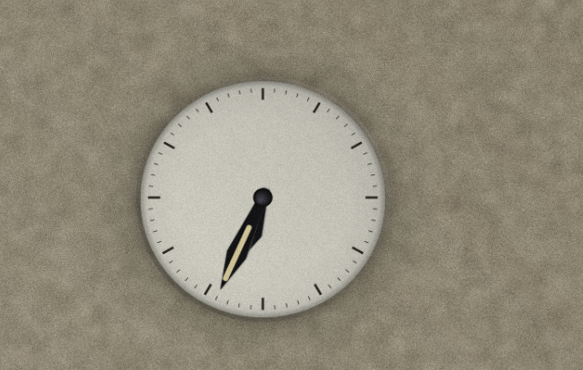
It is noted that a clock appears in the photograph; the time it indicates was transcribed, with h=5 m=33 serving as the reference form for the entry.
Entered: h=6 m=34
